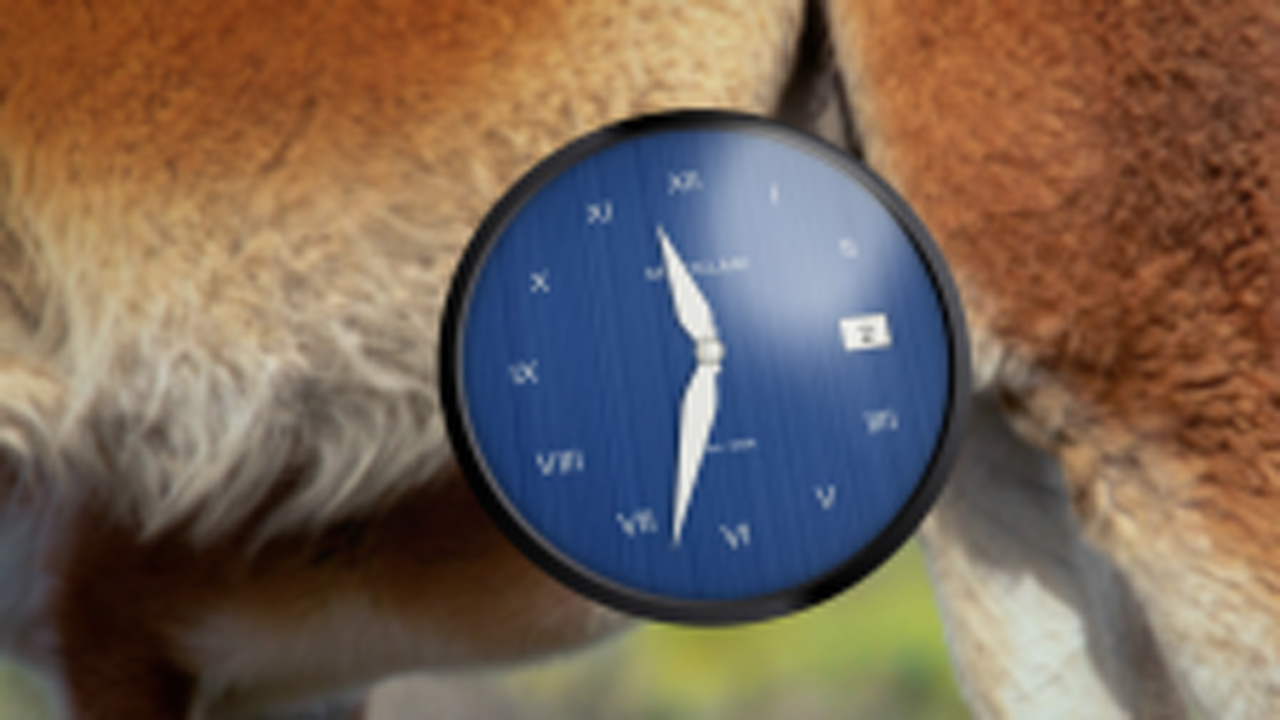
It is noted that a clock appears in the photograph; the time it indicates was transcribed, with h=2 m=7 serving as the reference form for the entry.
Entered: h=11 m=33
